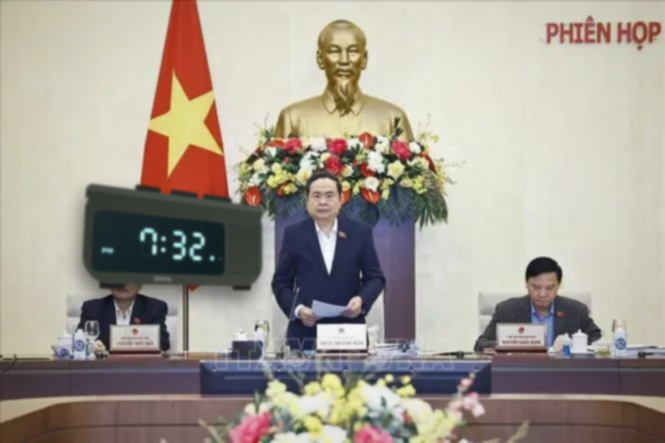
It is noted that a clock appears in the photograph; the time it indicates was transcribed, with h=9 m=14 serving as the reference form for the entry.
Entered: h=7 m=32
